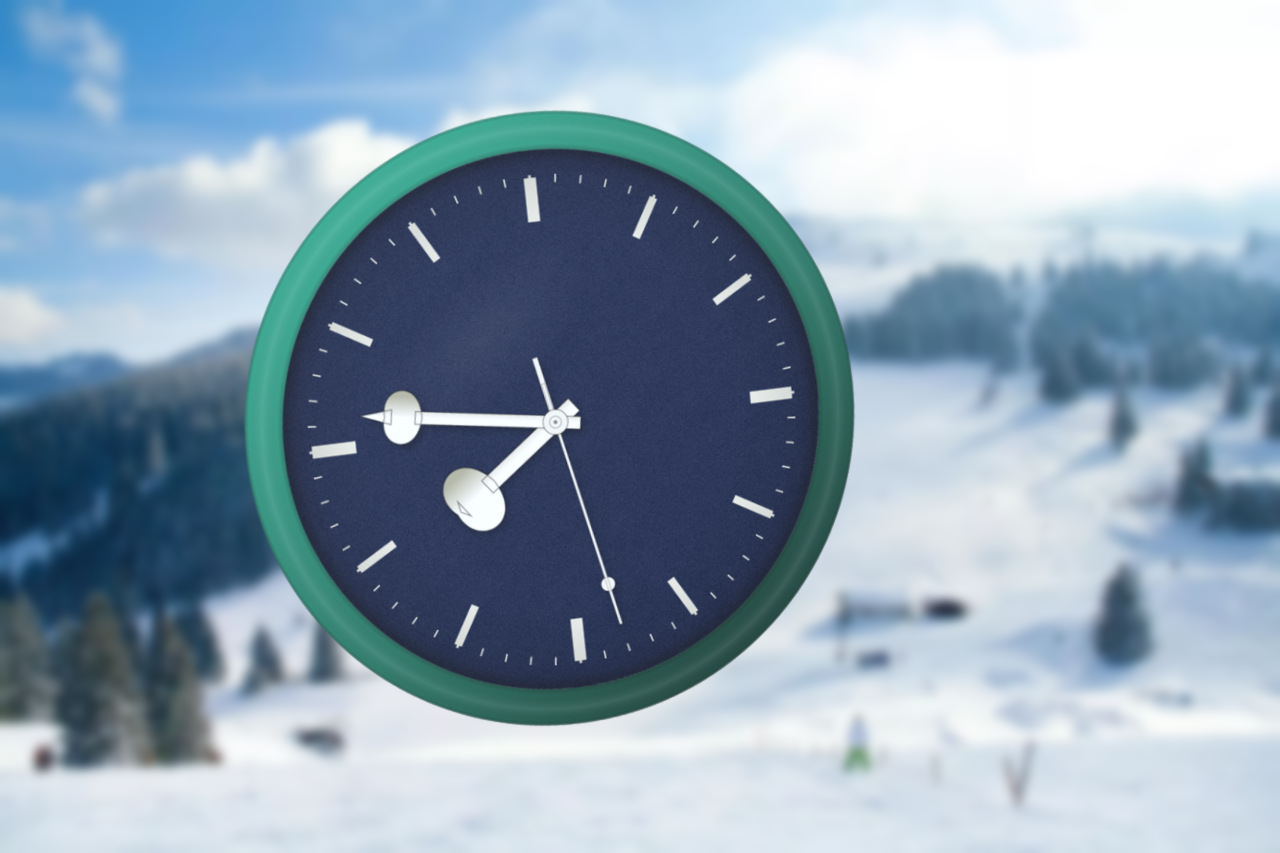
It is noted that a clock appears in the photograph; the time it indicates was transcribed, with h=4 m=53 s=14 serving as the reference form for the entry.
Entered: h=7 m=46 s=28
